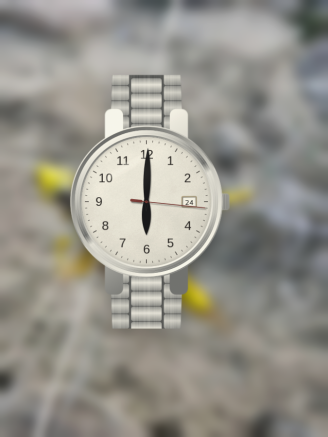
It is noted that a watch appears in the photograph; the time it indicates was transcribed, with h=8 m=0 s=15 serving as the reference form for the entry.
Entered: h=6 m=0 s=16
